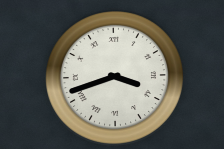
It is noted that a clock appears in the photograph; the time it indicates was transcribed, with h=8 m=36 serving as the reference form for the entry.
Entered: h=3 m=42
